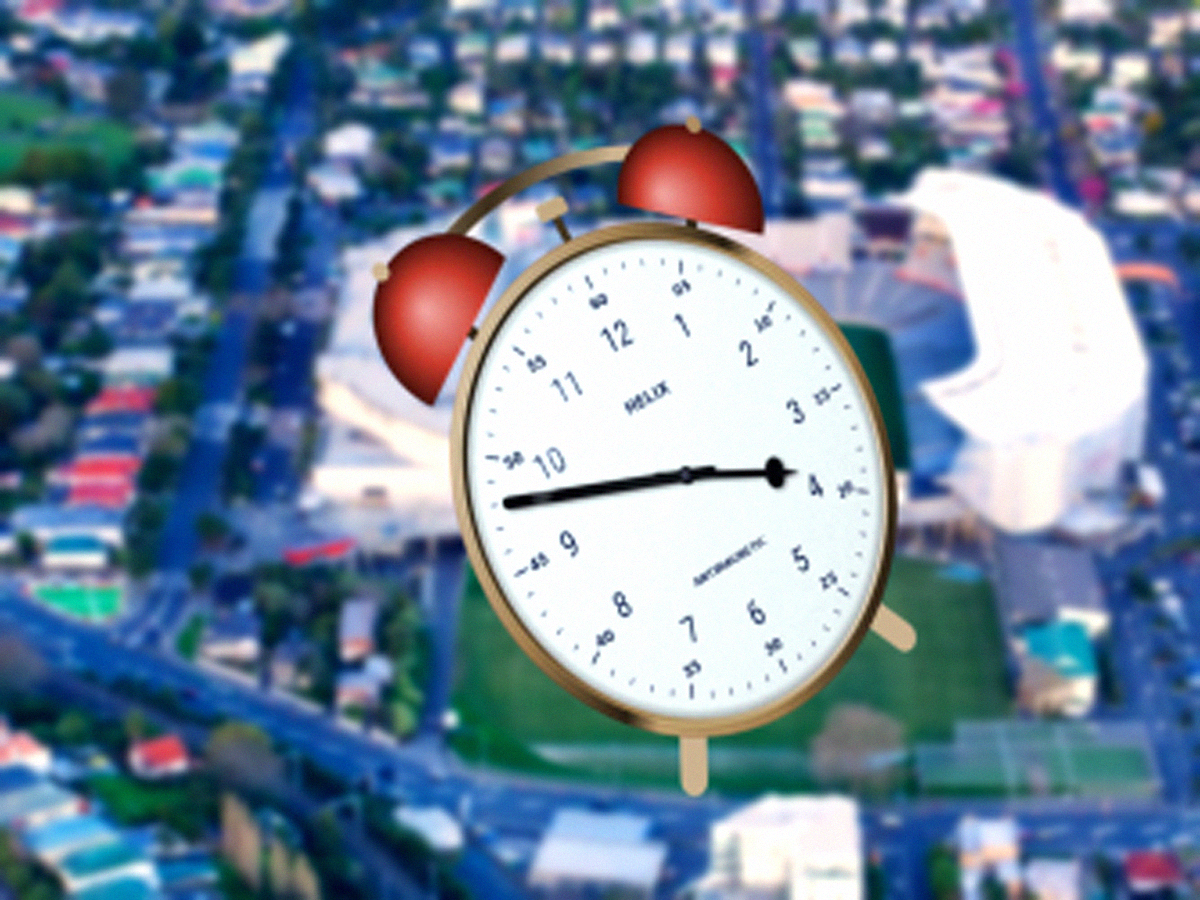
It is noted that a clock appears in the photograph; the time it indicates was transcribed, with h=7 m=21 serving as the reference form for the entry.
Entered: h=3 m=48
